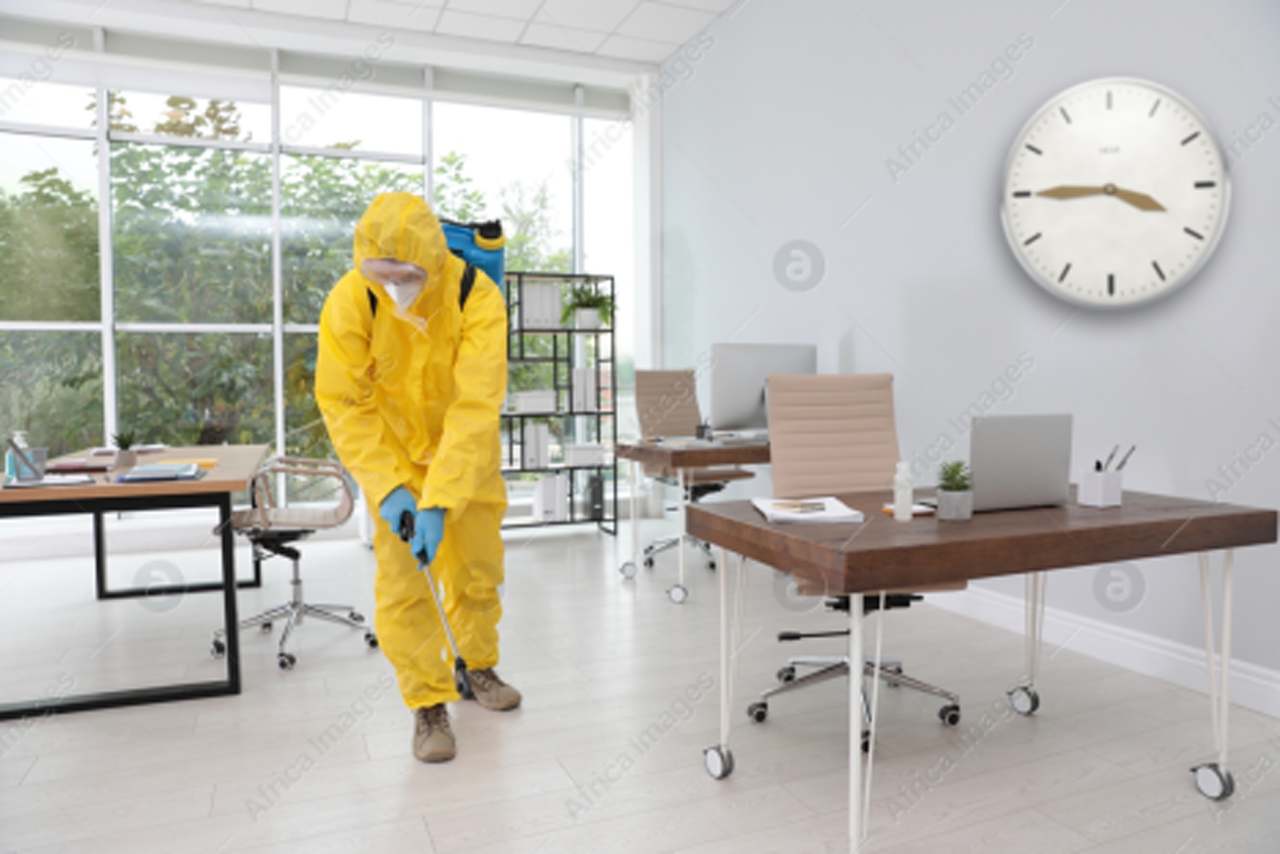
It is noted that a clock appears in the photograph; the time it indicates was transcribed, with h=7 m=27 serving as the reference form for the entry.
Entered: h=3 m=45
